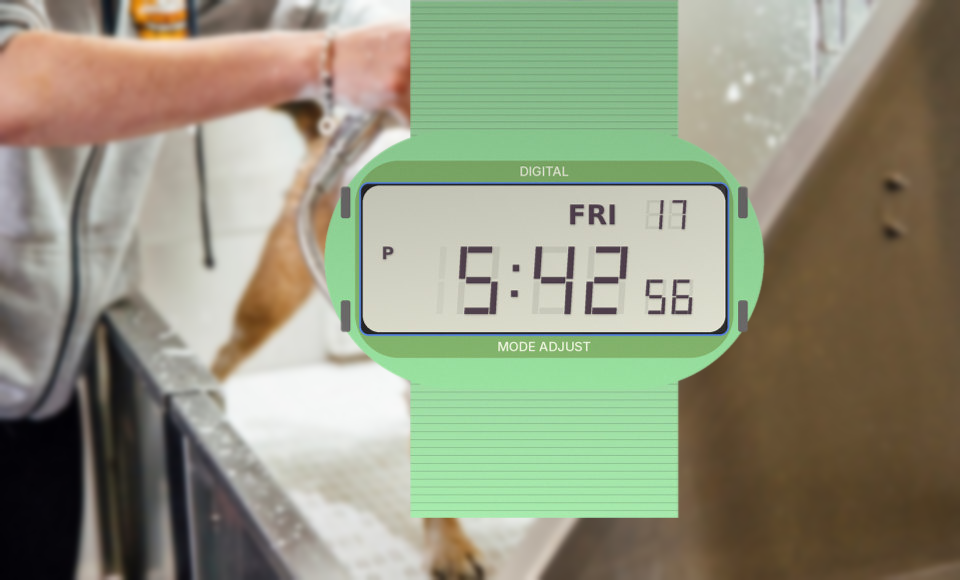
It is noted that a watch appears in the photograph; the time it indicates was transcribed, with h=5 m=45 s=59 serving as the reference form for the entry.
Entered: h=5 m=42 s=56
